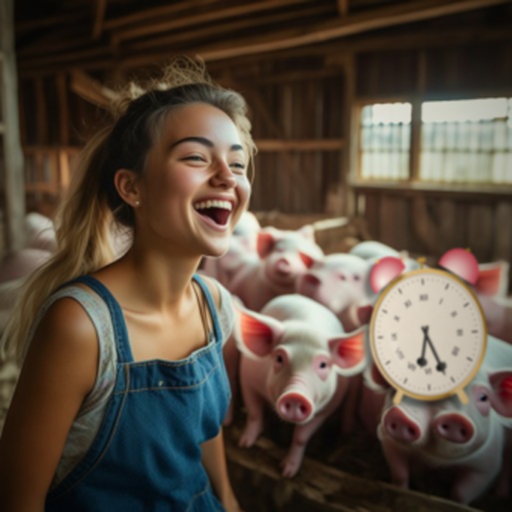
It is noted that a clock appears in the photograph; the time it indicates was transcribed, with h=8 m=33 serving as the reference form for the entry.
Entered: h=6 m=26
